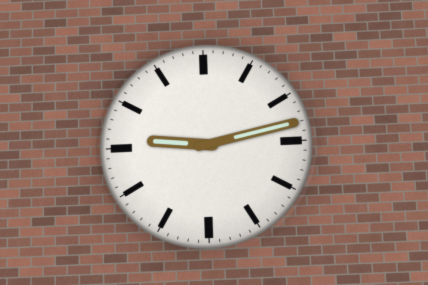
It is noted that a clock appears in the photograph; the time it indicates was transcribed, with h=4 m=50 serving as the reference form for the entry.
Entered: h=9 m=13
